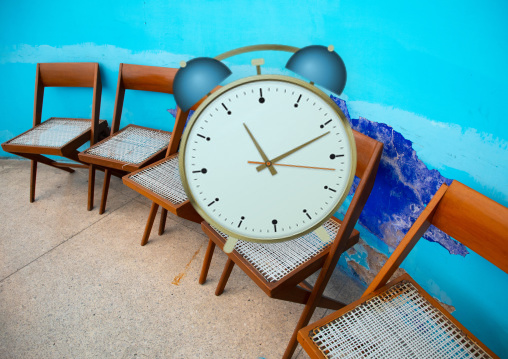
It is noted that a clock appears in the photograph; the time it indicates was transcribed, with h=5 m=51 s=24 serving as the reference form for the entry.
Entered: h=11 m=11 s=17
